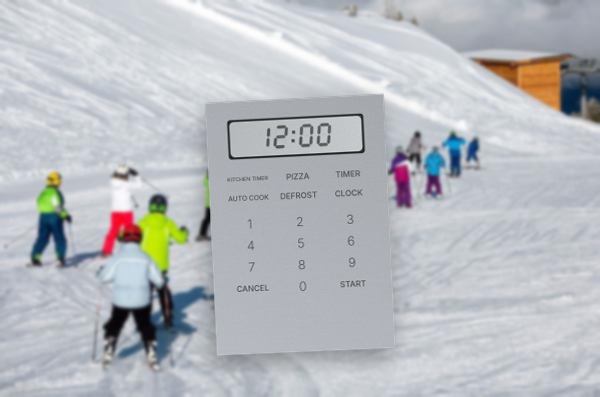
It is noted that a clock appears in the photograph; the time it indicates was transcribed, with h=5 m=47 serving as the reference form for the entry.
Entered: h=12 m=0
